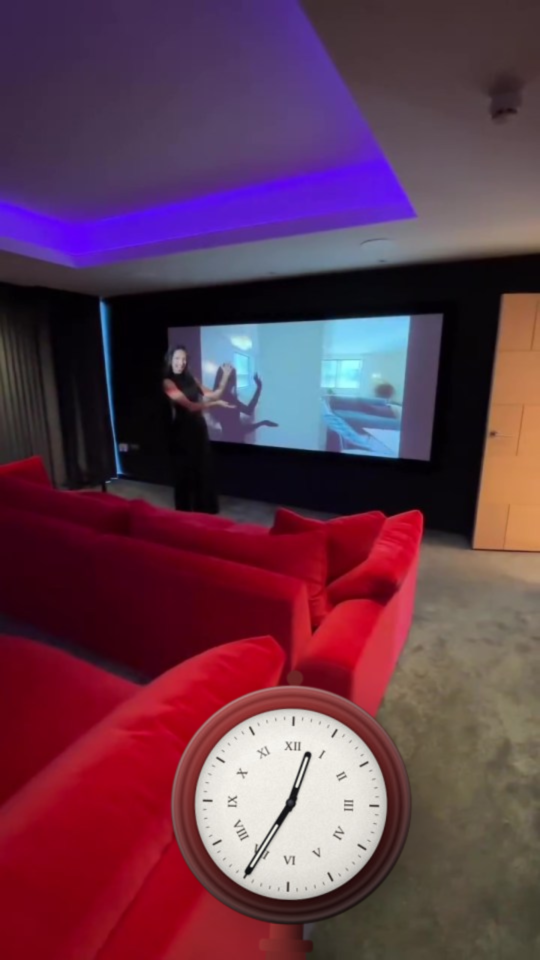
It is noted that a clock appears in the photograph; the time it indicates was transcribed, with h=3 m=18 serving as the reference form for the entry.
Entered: h=12 m=35
